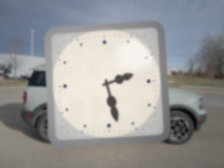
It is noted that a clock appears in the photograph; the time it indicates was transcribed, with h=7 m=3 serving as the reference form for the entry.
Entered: h=2 m=28
